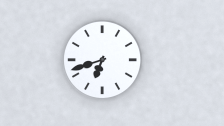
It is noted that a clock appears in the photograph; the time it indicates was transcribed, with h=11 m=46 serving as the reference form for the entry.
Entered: h=6 m=42
